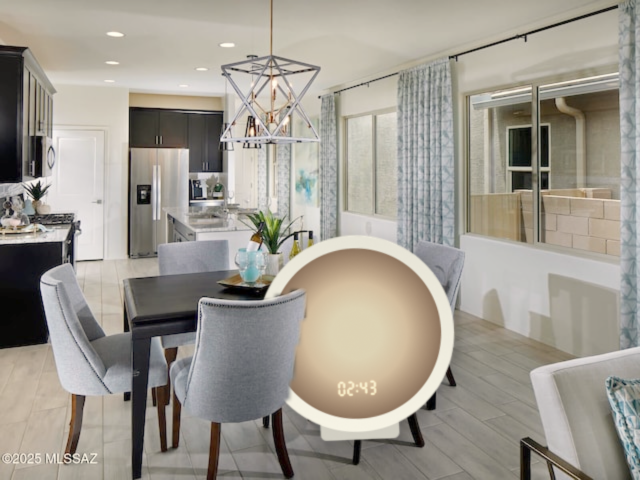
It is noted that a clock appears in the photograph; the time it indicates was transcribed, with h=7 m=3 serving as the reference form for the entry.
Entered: h=2 m=43
